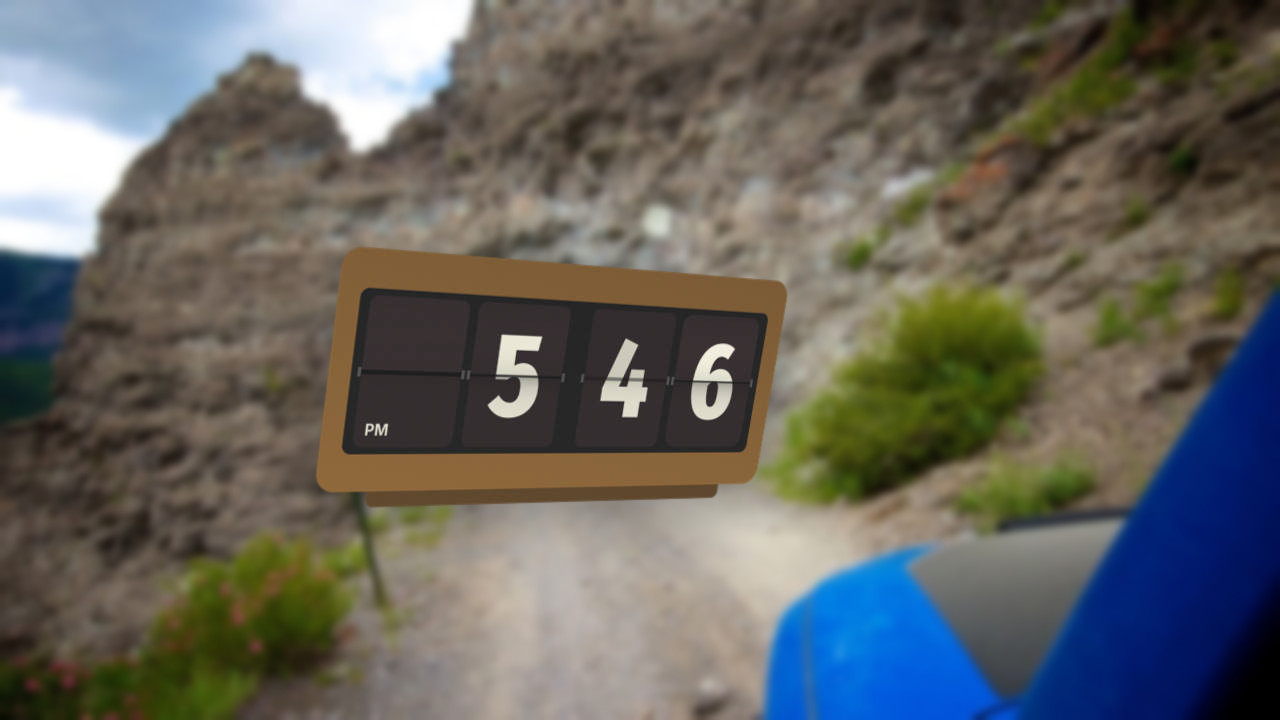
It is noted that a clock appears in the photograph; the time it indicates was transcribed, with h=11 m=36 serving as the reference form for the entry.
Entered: h=5 m=46
